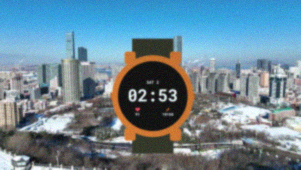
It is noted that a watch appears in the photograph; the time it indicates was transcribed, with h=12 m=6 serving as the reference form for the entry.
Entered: h=2 m=53
